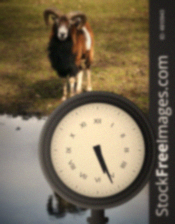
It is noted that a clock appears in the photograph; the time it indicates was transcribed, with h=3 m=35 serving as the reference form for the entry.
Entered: h=5 m=26
